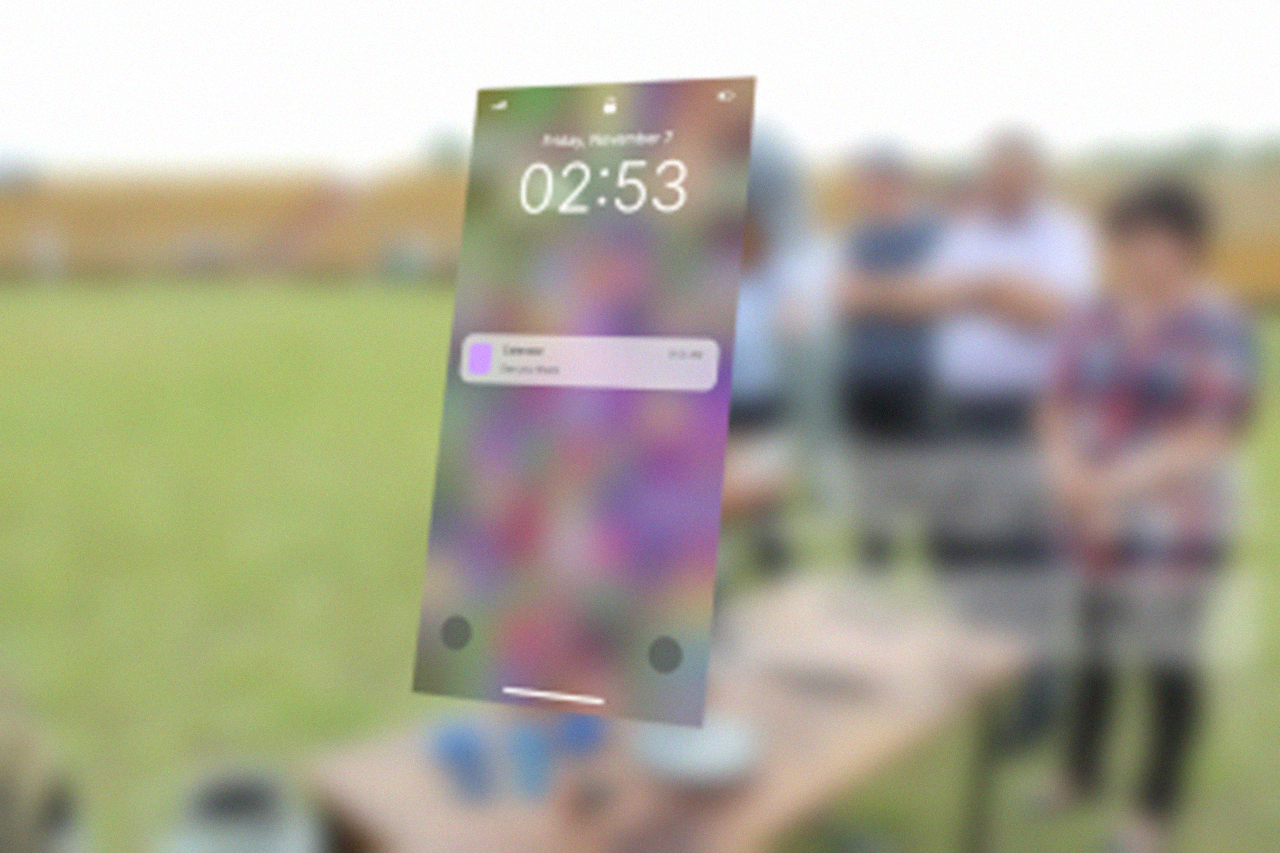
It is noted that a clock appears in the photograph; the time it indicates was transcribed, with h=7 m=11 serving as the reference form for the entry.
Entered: h=2 m=53
